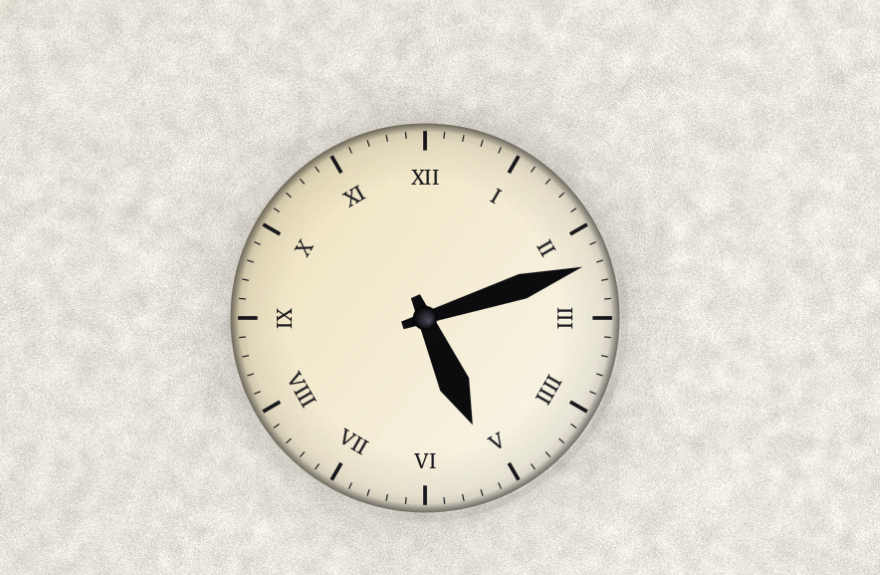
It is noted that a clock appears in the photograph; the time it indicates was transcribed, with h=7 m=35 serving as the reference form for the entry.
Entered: h=5 m=12
